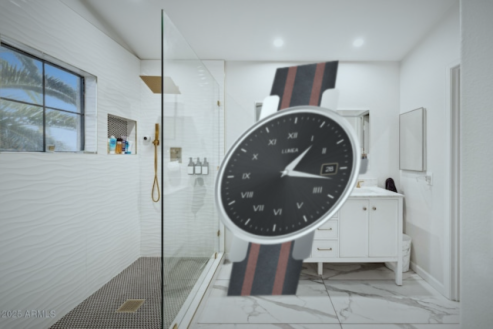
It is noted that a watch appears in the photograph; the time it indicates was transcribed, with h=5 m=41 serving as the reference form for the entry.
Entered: h=1 m=17
